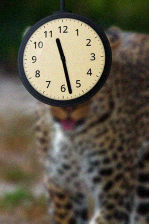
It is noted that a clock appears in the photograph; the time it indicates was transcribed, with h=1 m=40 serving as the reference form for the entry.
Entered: h=11 m=28
